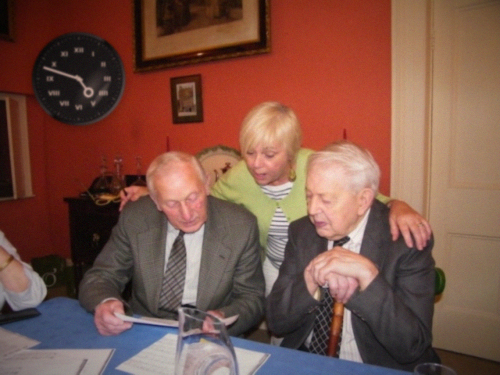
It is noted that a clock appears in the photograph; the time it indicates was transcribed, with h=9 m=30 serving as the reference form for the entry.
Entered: h=4 m=48
